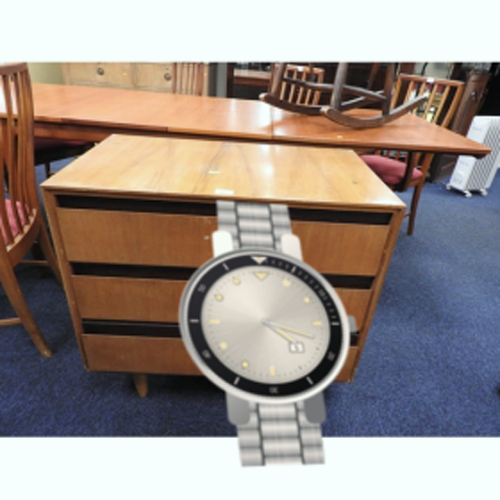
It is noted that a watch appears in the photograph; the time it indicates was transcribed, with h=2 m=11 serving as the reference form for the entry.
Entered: h=4 m=18
